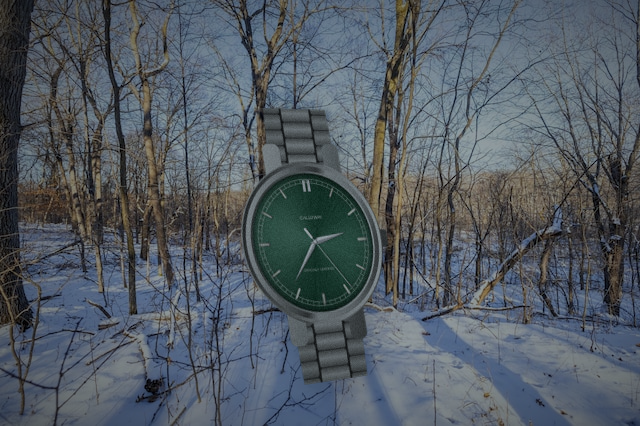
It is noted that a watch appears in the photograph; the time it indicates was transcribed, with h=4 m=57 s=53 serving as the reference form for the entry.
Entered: h=2 m=36 s=24
